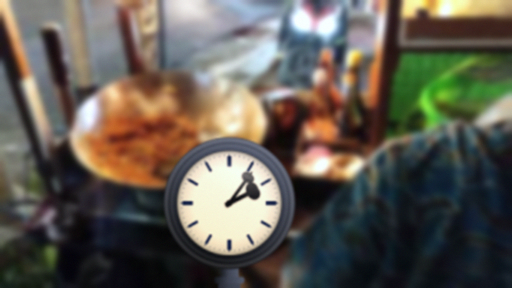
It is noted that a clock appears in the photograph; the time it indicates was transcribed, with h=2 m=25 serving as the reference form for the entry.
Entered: h=2 m=6
